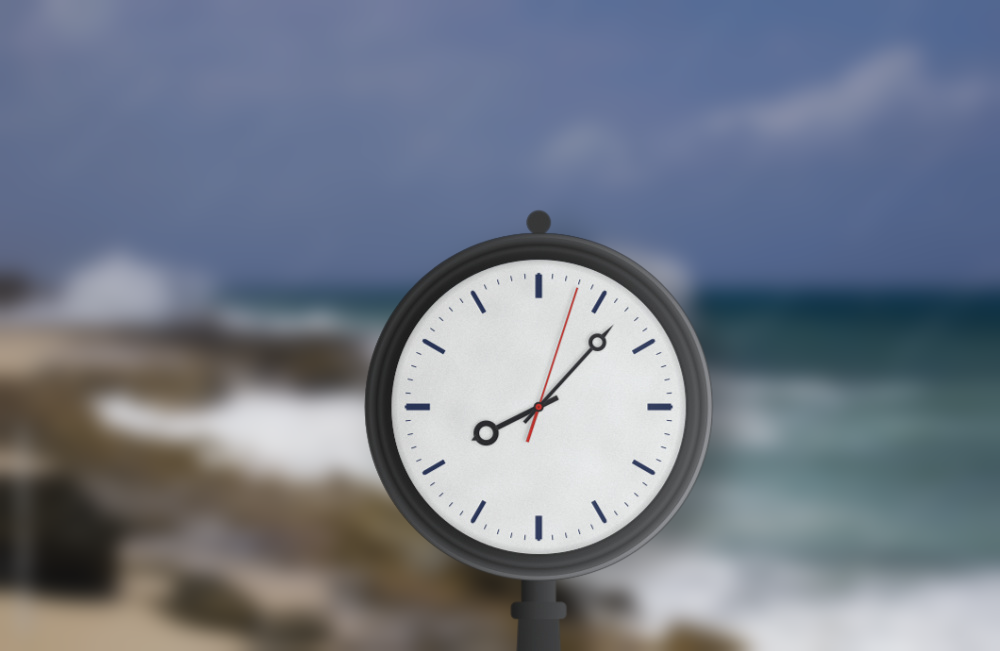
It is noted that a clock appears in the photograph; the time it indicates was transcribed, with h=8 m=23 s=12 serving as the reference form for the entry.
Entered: h=8 m=7 s=3
